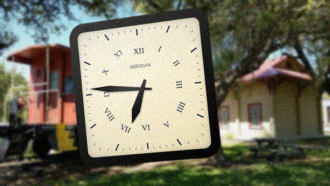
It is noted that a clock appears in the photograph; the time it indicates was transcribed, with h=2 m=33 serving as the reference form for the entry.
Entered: h=6 m=46
